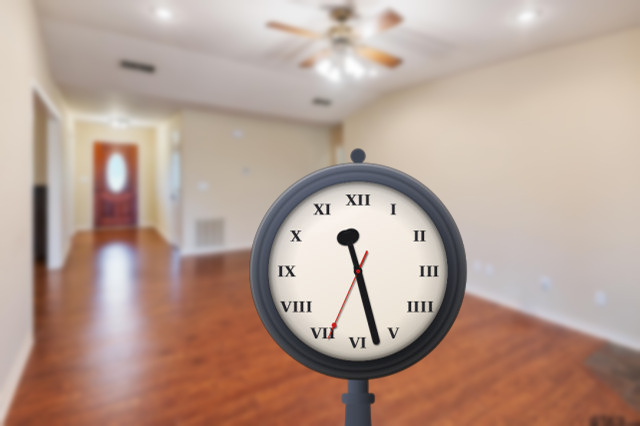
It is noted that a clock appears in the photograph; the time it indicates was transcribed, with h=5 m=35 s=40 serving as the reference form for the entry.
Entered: h=11 m=27 s=34
